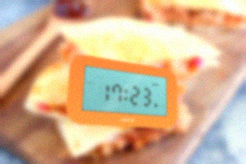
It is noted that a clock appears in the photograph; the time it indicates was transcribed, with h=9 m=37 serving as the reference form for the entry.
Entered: h=17 m=23
